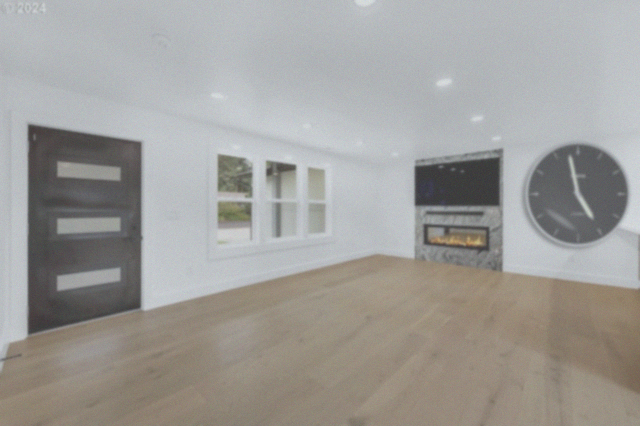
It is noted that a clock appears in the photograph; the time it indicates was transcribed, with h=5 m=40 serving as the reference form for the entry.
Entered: h=4 m=58
